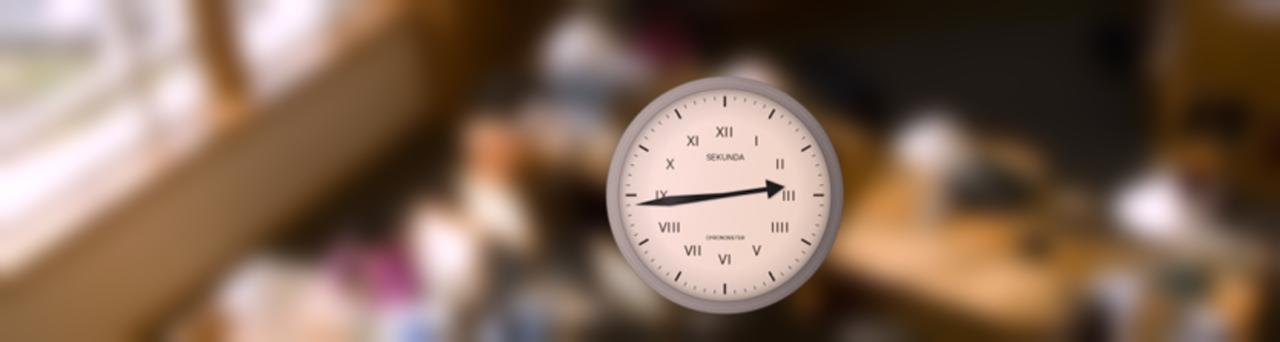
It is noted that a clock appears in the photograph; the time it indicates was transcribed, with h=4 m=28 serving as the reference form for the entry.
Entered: h=2 m=44
